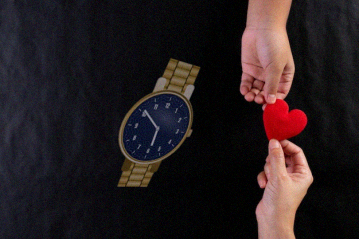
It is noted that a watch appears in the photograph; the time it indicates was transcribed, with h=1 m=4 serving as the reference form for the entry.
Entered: h=5 m=51
